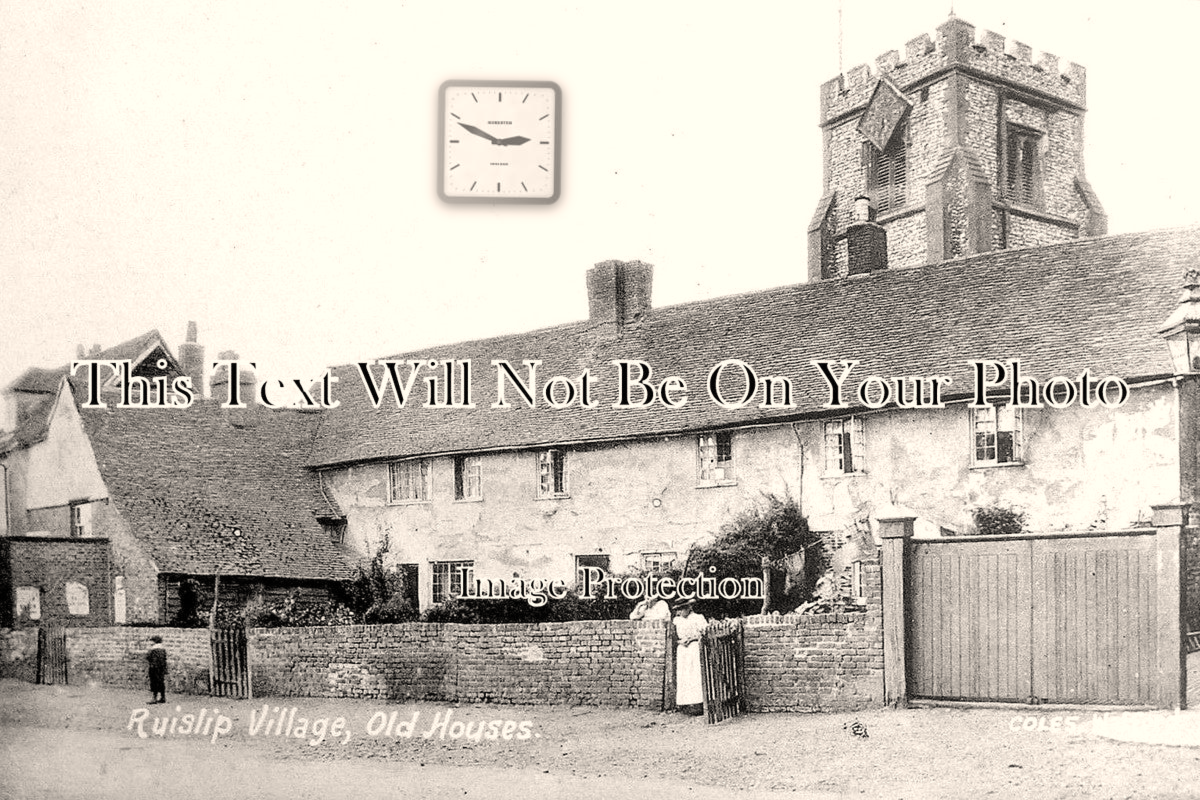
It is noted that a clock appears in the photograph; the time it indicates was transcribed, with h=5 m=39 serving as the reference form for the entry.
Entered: h=2 m=49
